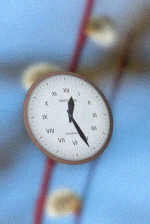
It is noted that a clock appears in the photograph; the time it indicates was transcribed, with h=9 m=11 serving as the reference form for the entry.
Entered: h=12 m=26
